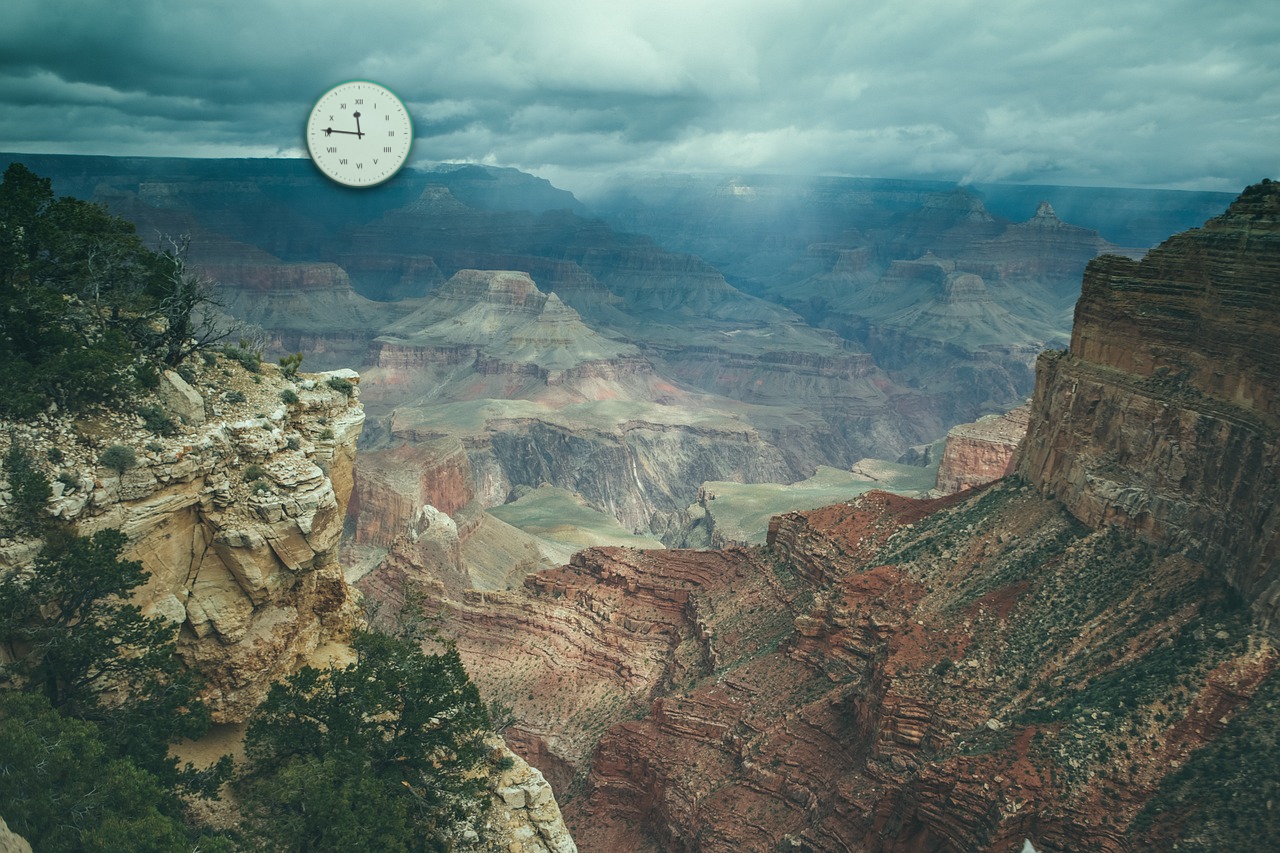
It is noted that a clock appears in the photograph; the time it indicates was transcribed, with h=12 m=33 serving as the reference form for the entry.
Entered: h=11 m=46
